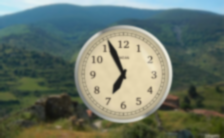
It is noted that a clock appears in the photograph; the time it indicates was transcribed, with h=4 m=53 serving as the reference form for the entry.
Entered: h=6 m=56
